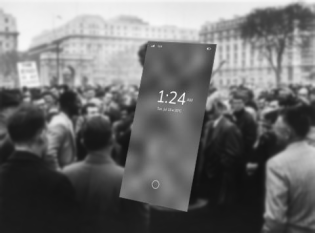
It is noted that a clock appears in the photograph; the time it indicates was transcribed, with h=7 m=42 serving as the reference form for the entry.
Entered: h=1 m=24
